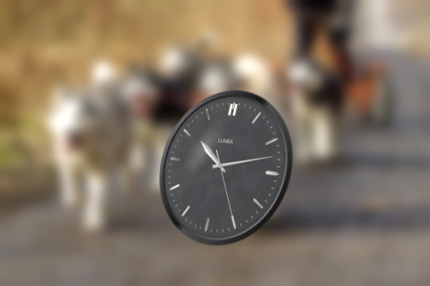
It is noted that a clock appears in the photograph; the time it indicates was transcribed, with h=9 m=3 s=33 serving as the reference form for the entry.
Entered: h=10 m=12 s=25
